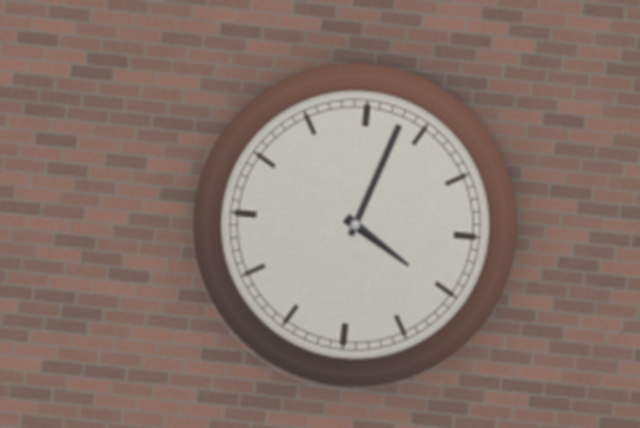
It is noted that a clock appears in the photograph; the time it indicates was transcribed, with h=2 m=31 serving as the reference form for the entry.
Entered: h=4 m=3
